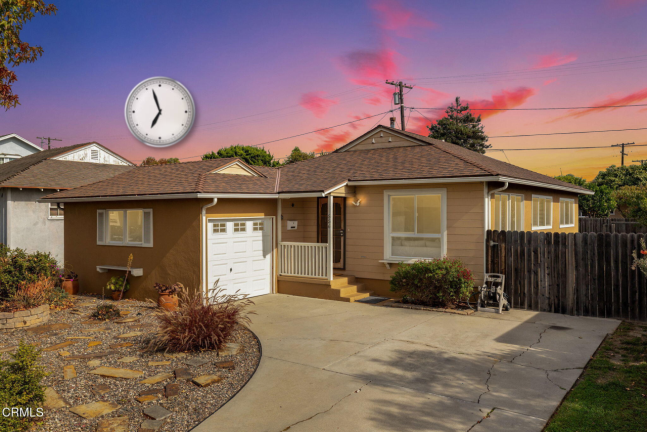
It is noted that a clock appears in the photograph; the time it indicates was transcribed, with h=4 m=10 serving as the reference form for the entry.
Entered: h=6 m=57
